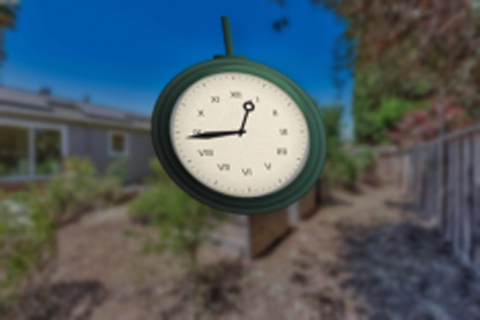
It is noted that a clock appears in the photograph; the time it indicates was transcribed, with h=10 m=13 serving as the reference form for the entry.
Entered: h=12 m=44
